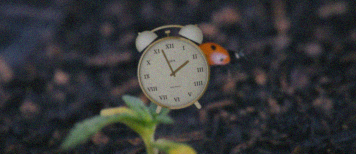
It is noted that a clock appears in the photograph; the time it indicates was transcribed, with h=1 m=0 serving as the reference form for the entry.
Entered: h=1 m=57
